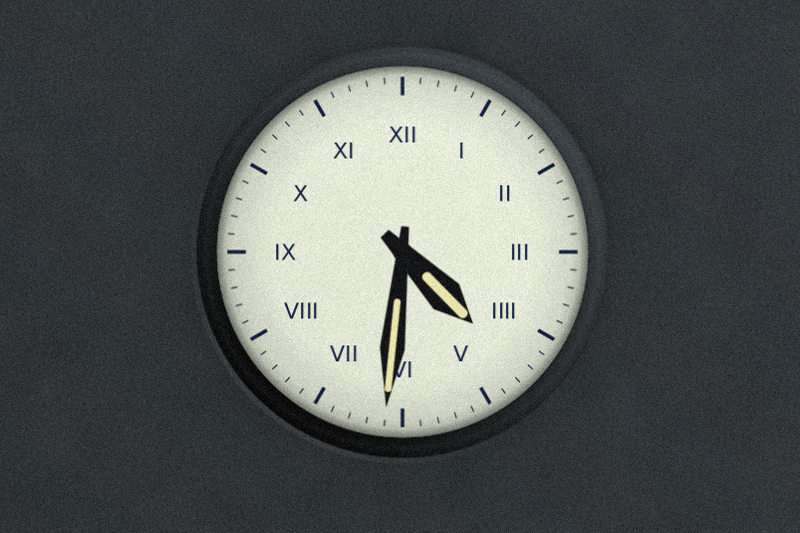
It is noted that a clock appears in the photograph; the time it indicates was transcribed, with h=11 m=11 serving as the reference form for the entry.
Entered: h=4 m=31
